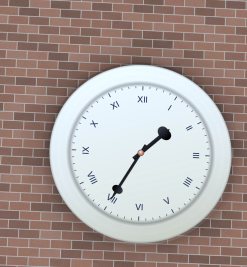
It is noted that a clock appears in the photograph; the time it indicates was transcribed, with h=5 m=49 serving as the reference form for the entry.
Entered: h=1 m=35
